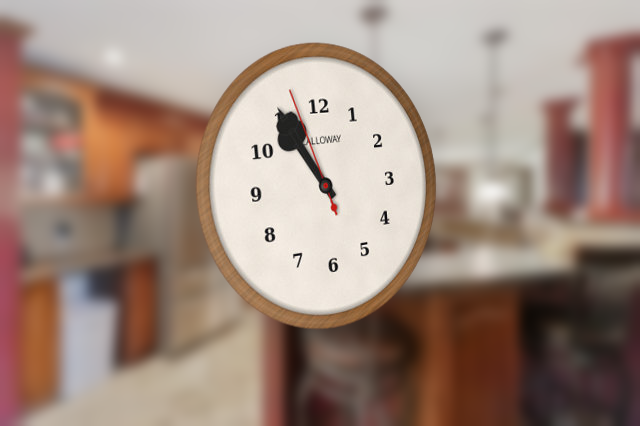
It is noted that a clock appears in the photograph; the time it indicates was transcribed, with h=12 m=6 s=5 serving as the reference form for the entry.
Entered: h=10 m=54 s=57
